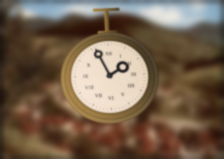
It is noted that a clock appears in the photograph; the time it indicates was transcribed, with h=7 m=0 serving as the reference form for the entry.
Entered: h=1 m=56
